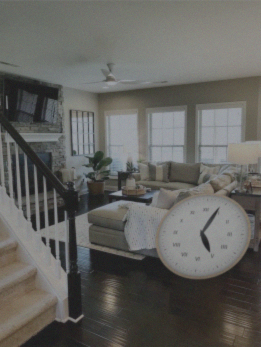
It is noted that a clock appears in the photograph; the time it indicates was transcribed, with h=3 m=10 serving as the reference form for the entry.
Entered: h=5 m=4
